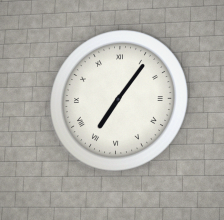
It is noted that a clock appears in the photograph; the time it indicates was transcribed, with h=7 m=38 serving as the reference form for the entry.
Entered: h=7 m=6
